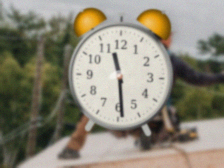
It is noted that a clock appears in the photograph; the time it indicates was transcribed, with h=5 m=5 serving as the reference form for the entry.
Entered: h=11 m=29
